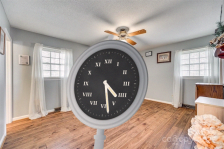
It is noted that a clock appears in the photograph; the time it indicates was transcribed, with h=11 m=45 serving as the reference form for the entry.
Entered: h=4 m=28
